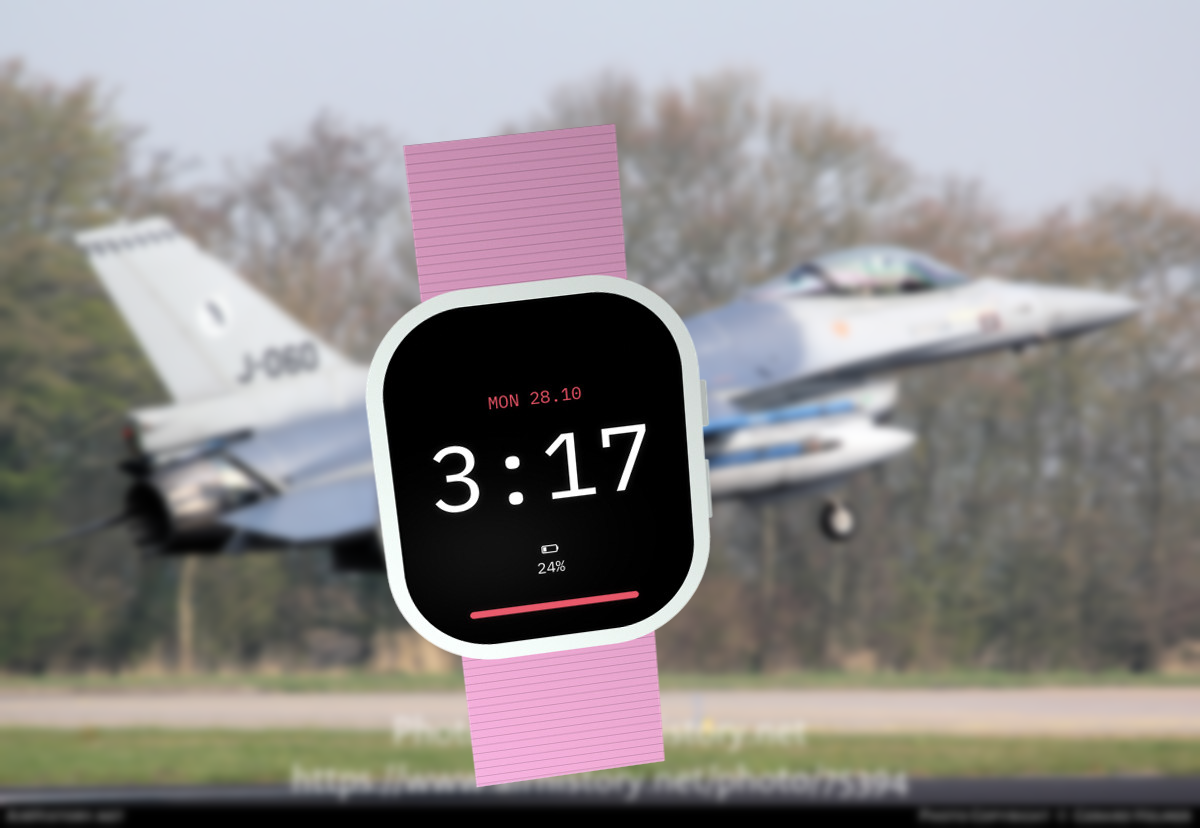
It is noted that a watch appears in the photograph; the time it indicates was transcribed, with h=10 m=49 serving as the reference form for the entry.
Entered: h=3 m=17
